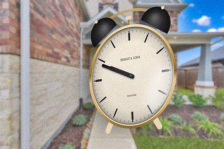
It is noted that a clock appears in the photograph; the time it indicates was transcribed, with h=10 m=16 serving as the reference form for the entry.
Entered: h=9 m=49
